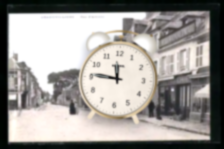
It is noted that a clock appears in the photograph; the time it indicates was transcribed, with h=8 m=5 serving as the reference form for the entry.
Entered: h=11 m=46
